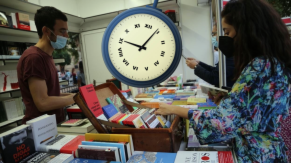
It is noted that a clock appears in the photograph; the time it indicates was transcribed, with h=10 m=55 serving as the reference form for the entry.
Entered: h=9 m=4
